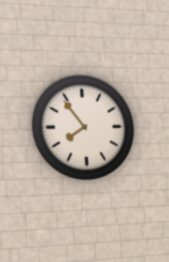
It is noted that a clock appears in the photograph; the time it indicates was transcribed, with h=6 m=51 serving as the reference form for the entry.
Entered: h=7 m=54
